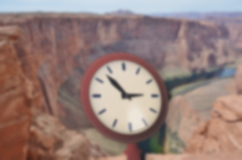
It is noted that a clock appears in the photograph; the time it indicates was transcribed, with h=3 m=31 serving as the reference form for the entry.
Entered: h=2 m=53
